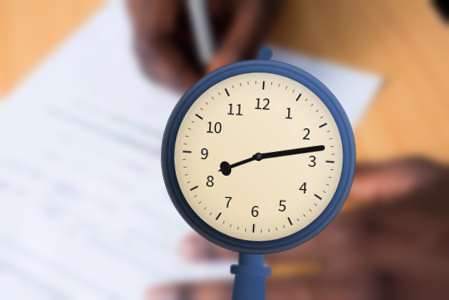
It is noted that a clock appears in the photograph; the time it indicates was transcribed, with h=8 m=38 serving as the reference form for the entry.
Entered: h=8 m=13
